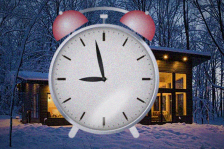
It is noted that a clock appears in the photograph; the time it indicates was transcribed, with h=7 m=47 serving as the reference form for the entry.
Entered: h=8 m=58
